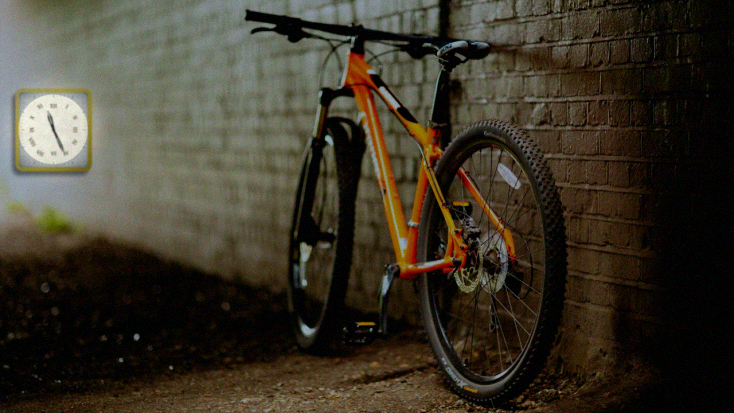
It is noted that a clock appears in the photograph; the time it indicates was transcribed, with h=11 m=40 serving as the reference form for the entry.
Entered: h=11 m=26
